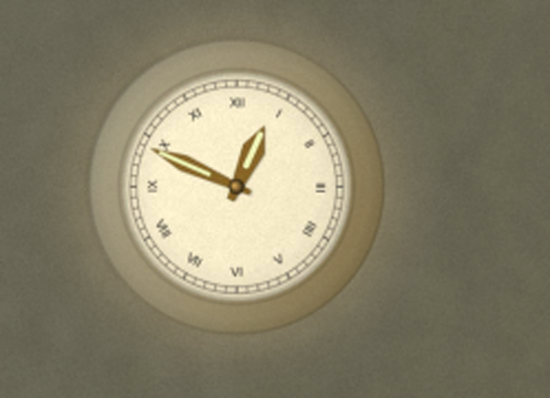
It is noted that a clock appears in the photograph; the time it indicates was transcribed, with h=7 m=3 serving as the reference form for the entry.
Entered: h=12 m=49
